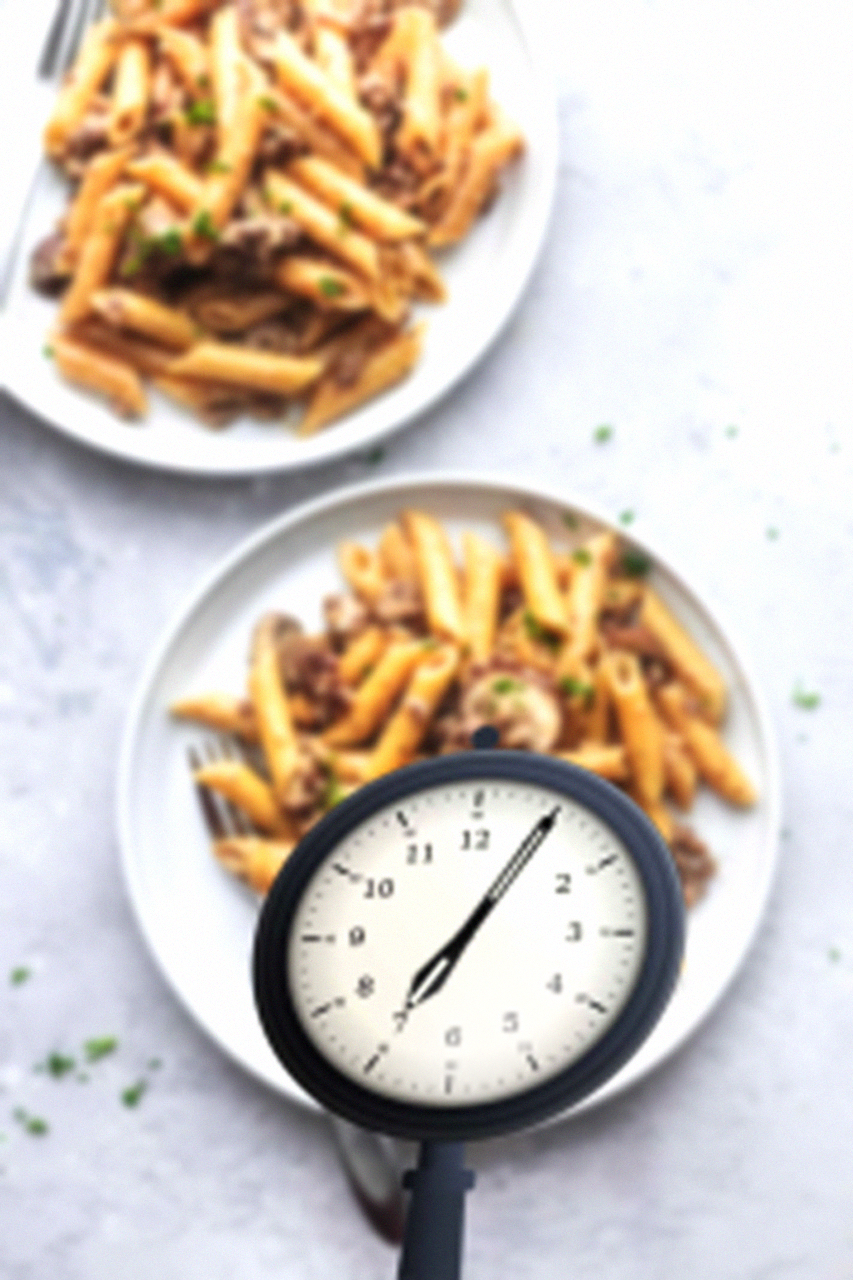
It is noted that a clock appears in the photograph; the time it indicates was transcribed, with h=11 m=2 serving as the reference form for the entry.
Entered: h=7 m=5
